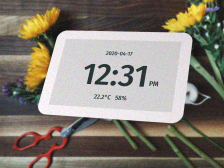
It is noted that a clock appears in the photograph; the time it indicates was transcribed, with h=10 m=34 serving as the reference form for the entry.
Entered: h=12 m=31
